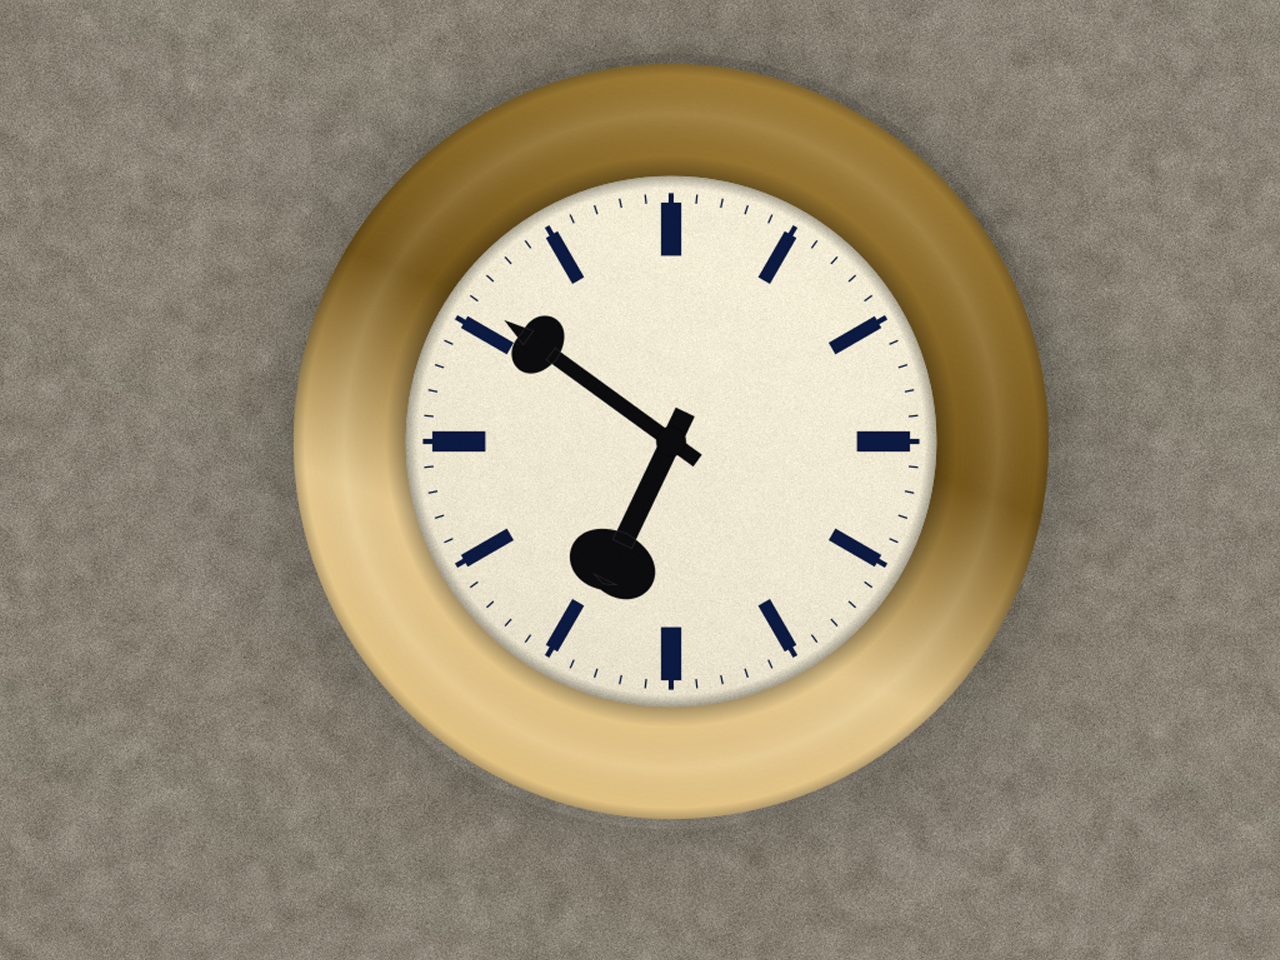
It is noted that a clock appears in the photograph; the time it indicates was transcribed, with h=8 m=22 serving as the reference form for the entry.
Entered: h=6 m=51
